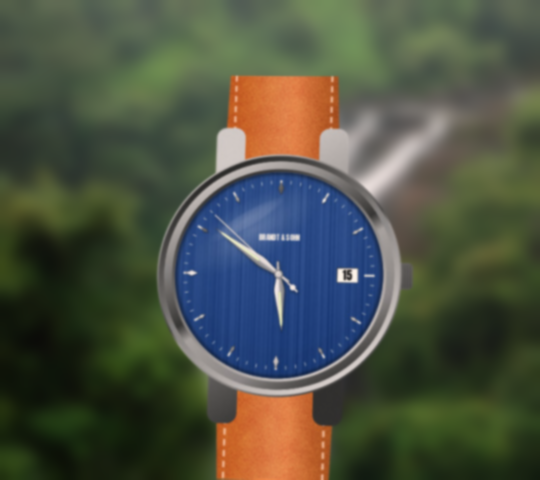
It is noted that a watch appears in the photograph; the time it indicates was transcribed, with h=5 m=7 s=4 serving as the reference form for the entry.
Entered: h=5 m=50 s=52
